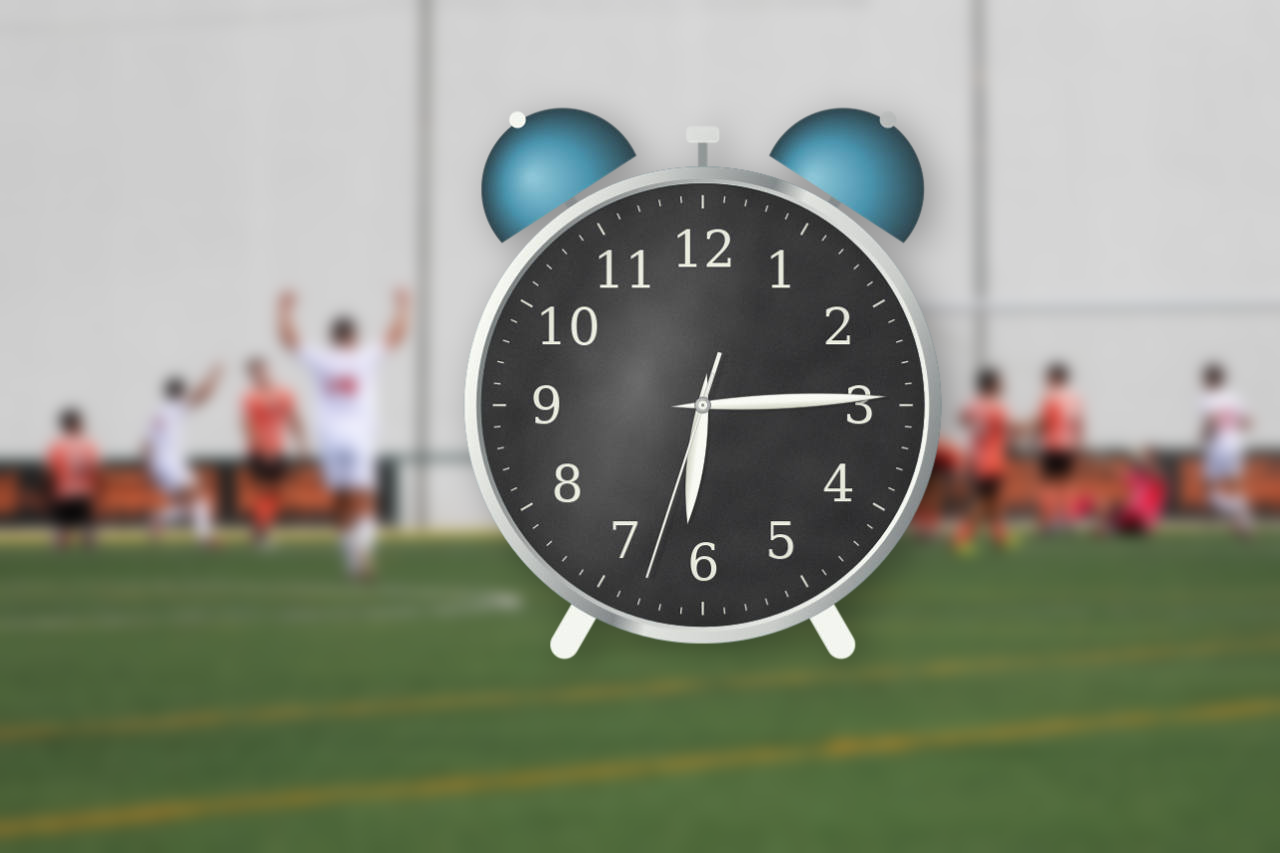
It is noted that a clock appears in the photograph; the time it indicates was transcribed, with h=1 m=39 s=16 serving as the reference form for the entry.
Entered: h=6 m=14 s=33
